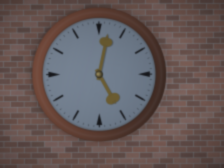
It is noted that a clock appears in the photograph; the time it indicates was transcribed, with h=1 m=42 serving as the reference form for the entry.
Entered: h=5 m=2
